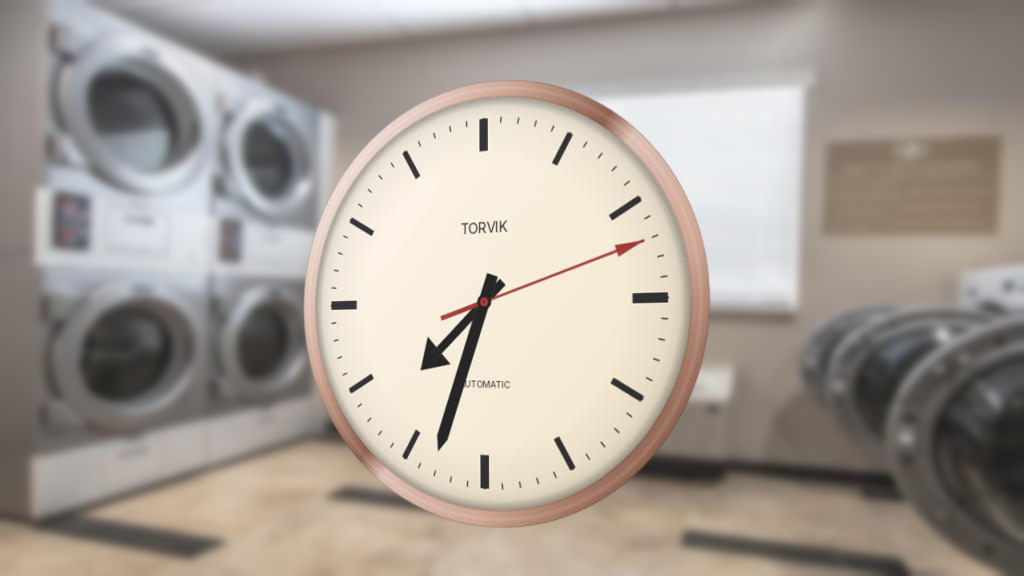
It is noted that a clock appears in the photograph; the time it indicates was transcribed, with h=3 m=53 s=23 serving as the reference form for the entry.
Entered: h=7 m=33 s=12
